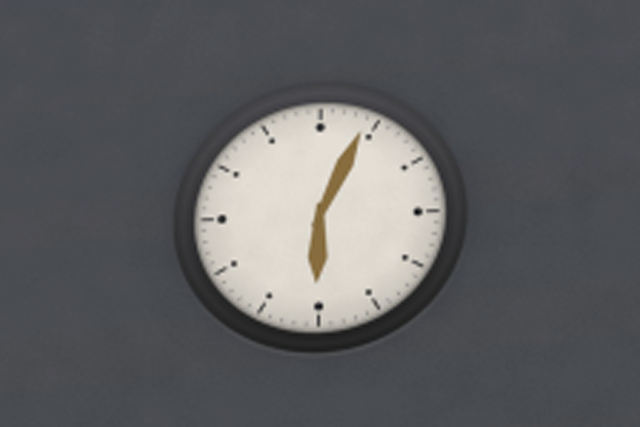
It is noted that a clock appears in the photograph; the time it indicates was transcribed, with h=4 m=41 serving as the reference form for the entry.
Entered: h=6 m=4
